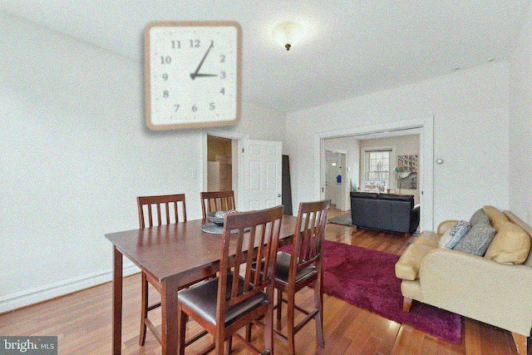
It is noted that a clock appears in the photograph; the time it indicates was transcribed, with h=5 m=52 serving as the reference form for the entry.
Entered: h=3 m=5
